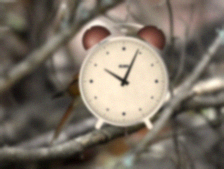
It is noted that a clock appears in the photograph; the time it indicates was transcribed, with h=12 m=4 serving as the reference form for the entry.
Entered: h=10 m=4
